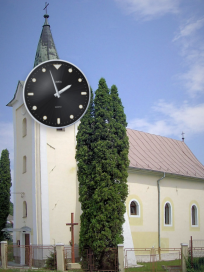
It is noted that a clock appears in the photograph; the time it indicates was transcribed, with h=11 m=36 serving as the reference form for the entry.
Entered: h=1 m=57
